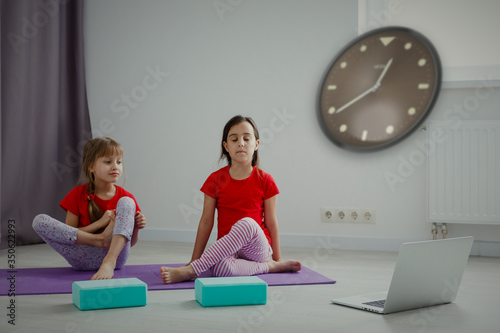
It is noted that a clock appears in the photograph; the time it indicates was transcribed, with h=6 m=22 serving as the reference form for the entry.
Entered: h=12 m=39
